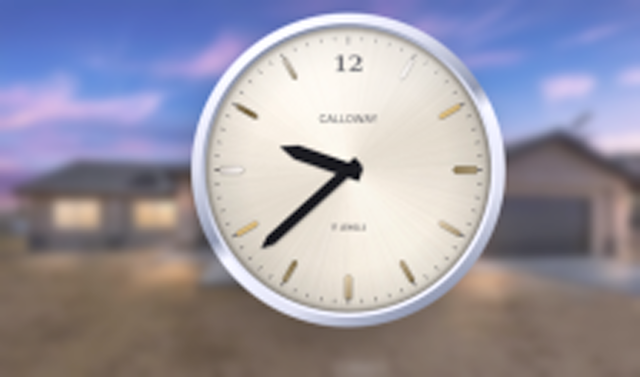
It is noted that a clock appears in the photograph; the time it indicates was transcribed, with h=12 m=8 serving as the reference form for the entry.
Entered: h=9 m=38
